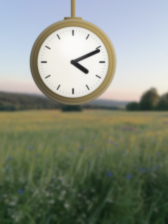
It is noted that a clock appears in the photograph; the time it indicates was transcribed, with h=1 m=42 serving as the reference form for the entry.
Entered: h=4 m=11
